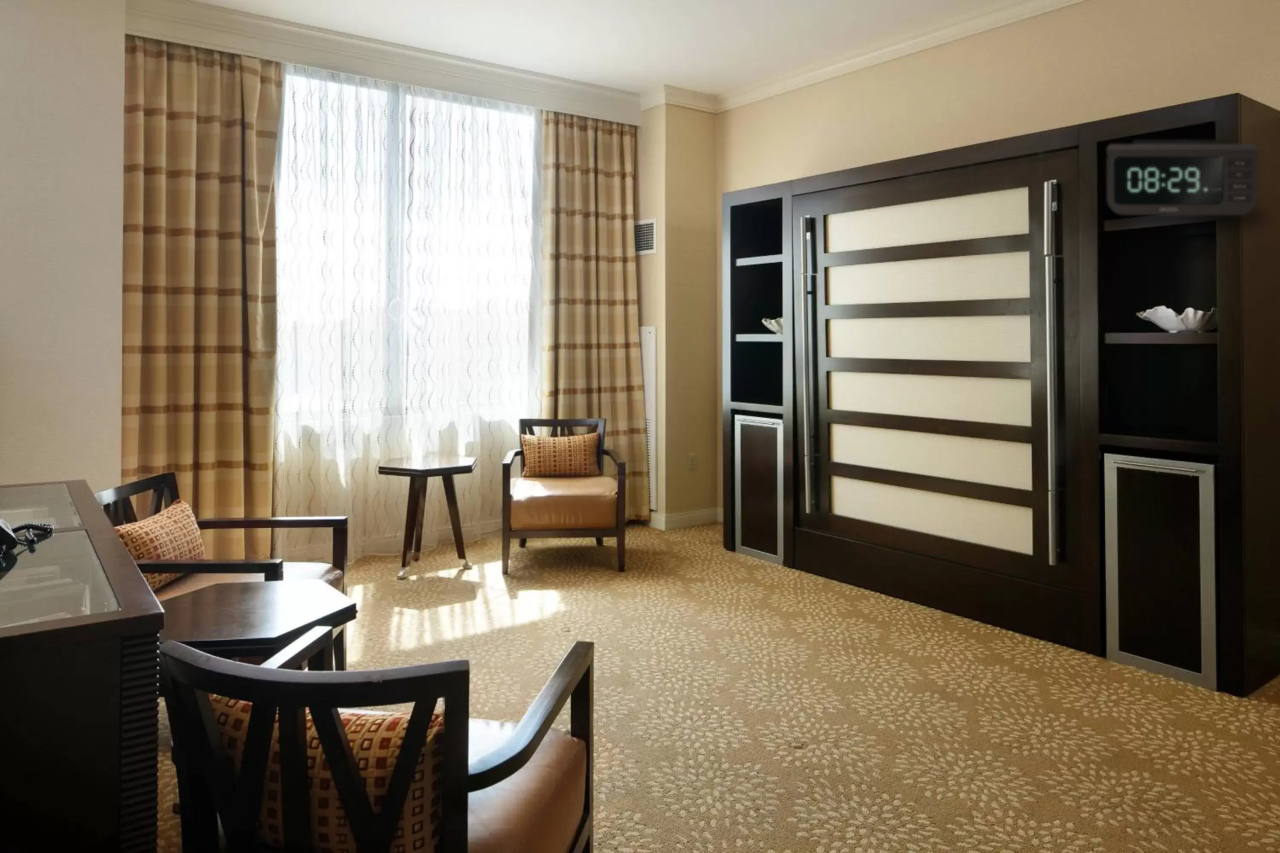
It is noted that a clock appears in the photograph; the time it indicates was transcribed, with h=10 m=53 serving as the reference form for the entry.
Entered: h=8 m=29
